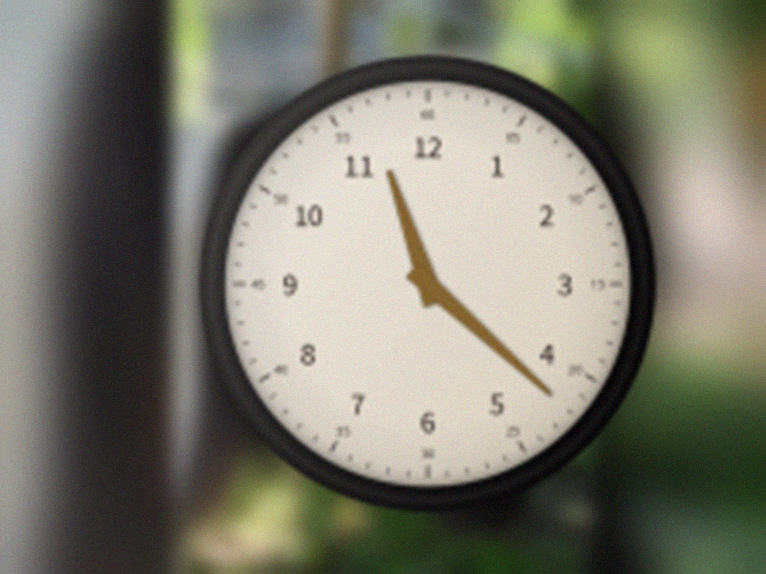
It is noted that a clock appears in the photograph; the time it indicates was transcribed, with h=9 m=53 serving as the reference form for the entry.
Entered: h=11 m=22
